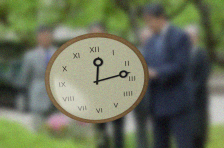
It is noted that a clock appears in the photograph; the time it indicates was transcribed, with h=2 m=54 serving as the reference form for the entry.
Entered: h=12 m=13
